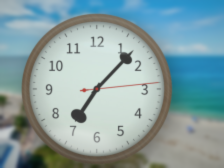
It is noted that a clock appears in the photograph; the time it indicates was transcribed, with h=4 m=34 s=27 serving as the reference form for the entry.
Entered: h=7 m=7 s=14
